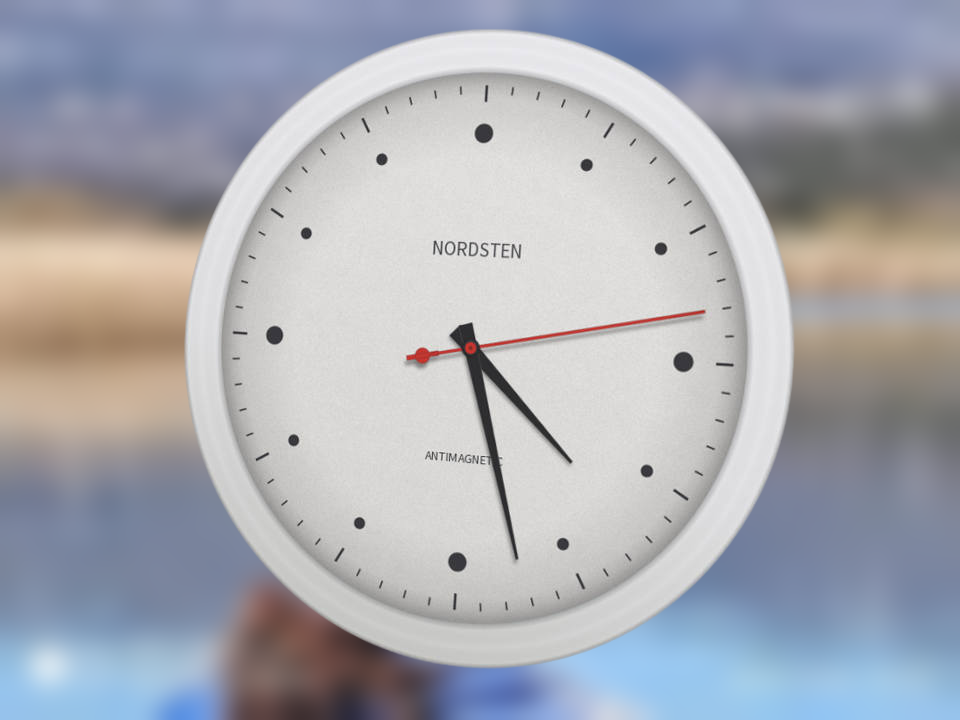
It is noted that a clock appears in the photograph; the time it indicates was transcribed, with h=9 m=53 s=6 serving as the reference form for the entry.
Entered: h=4 m=27 s=13
